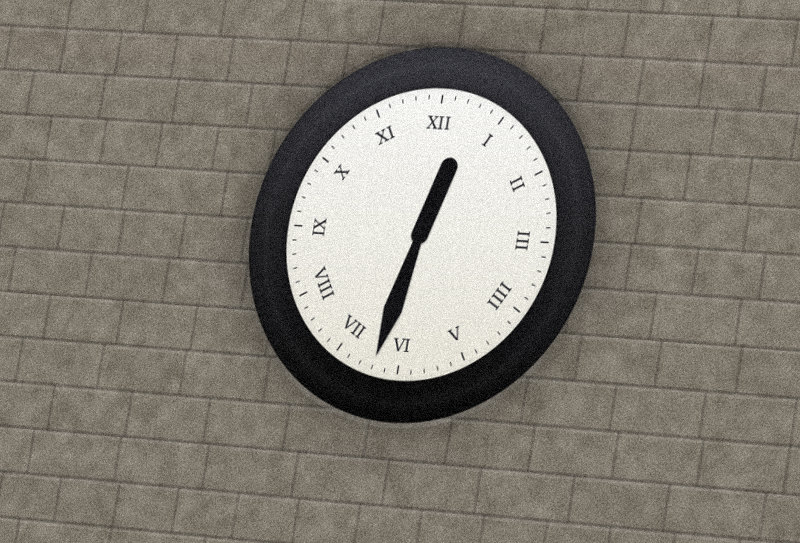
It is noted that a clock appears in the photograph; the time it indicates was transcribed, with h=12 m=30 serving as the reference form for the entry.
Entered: h=12 m=32
